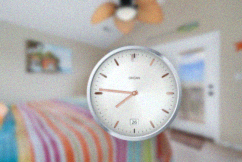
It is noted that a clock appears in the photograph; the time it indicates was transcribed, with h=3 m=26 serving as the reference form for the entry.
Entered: h=7 m=46
